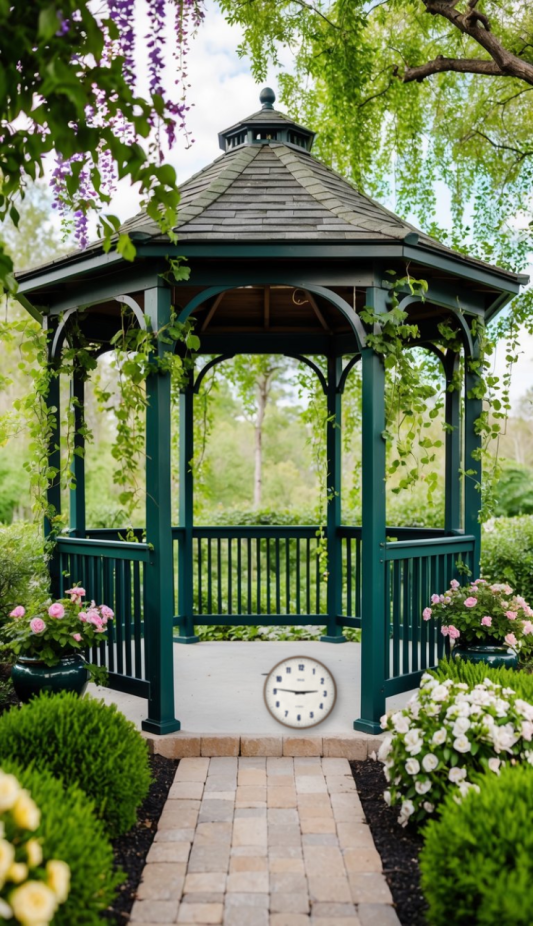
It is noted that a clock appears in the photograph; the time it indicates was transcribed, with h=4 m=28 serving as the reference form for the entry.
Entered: h=2 m=46
